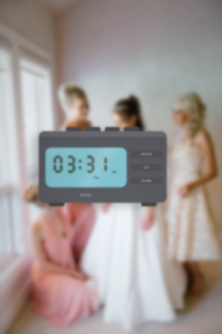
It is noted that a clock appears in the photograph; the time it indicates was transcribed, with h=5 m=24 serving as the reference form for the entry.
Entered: h=3 m=31
